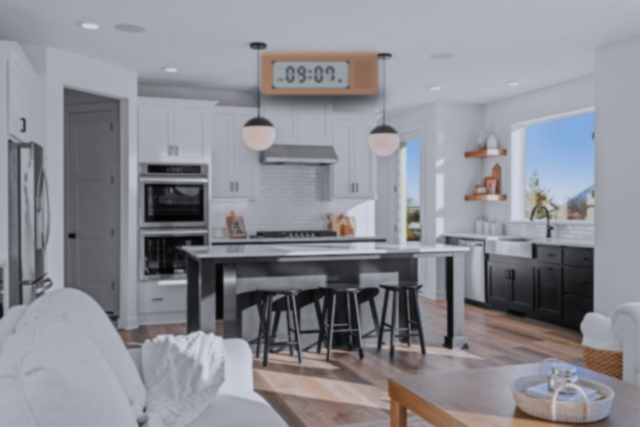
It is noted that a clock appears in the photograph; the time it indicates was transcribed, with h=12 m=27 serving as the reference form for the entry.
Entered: h=9 m=7
